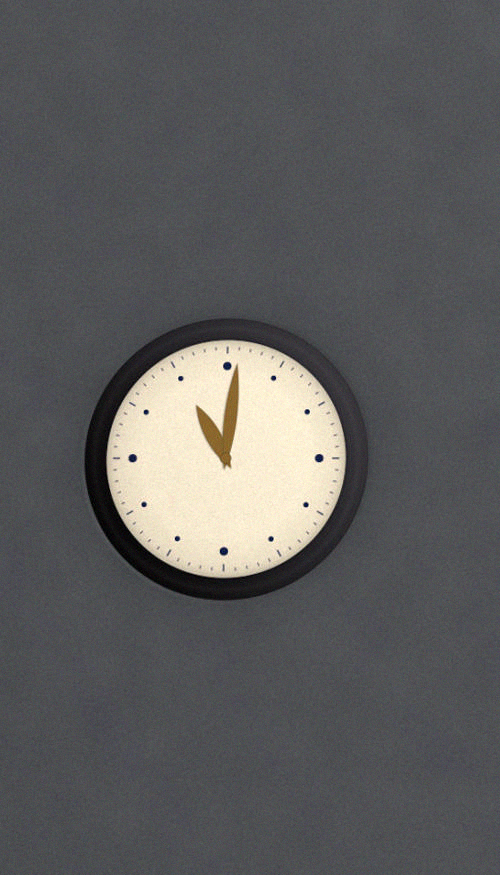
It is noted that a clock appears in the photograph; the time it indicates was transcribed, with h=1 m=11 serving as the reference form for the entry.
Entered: h=11 m=1
